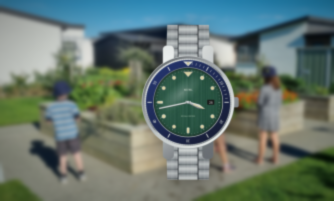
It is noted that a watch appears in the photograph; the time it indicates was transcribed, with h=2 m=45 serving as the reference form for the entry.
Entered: h=3 m=43
